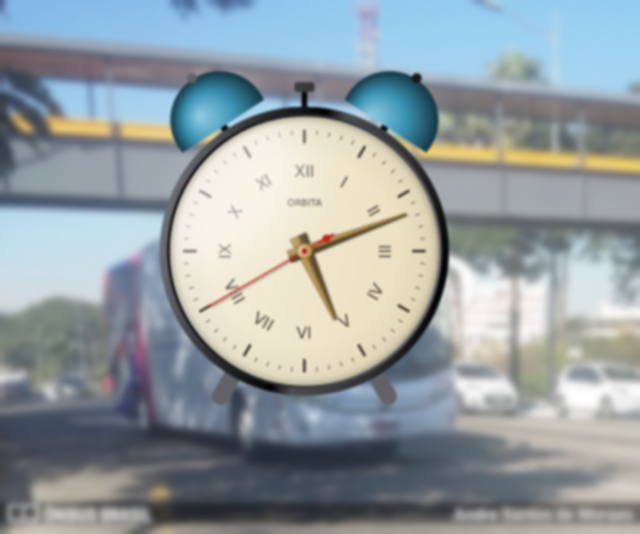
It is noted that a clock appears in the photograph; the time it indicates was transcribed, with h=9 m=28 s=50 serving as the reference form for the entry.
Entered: h=5 m=11 s=40
